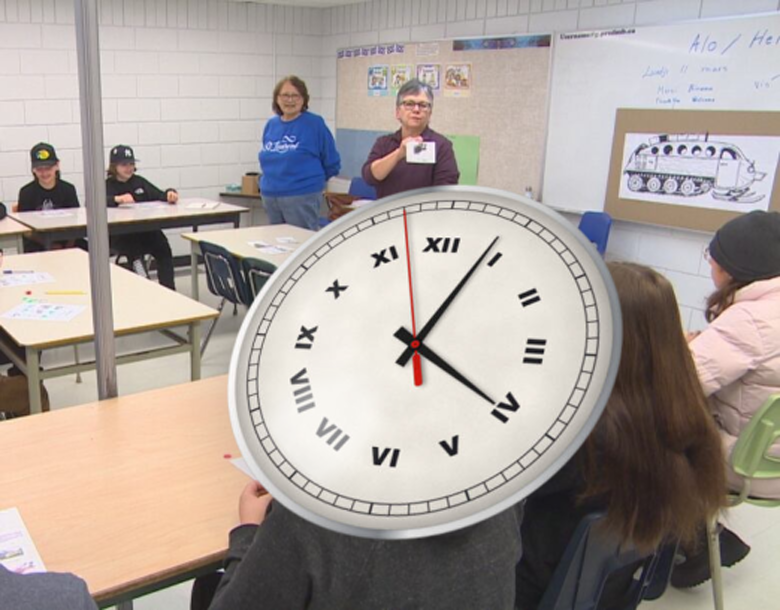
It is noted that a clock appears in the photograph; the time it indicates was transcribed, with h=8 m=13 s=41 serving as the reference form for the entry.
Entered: h=4 m=3 s=57
